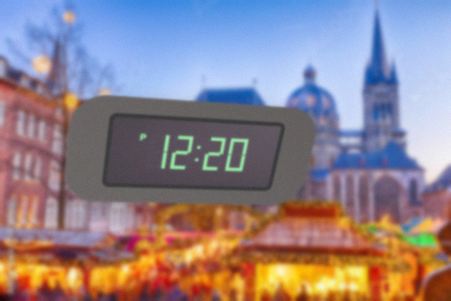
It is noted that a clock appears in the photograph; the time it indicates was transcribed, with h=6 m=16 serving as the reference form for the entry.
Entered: h=12 m=20
